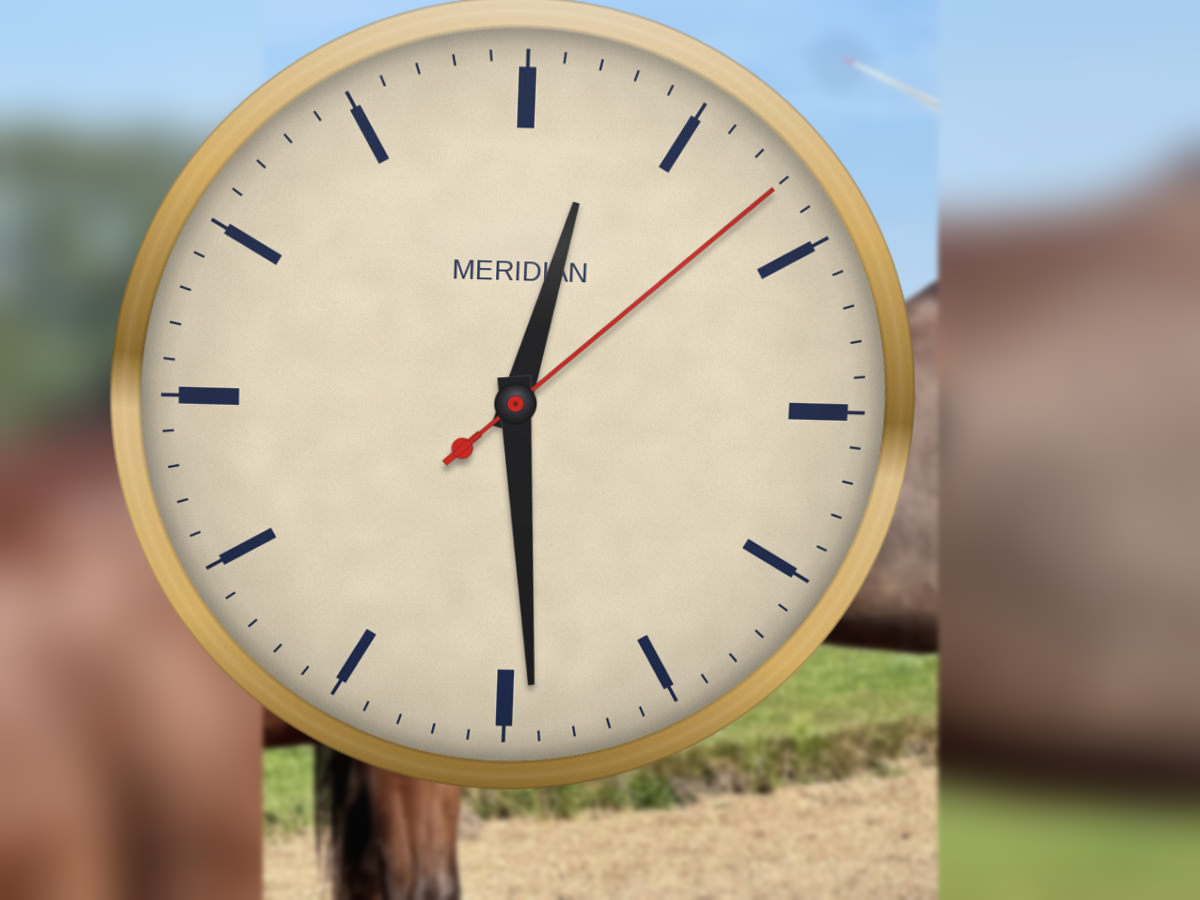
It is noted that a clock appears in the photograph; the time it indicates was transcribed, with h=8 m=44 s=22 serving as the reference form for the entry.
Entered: h=12 m=29 s=8
